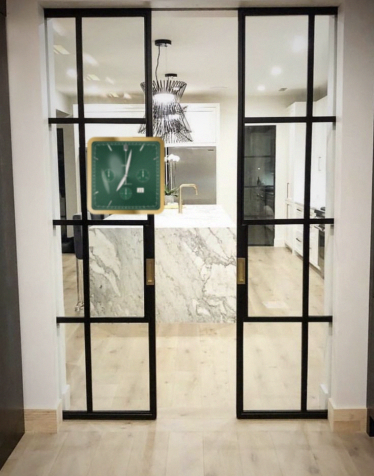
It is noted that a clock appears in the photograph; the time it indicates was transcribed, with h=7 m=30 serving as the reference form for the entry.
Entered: h=7 m=2
